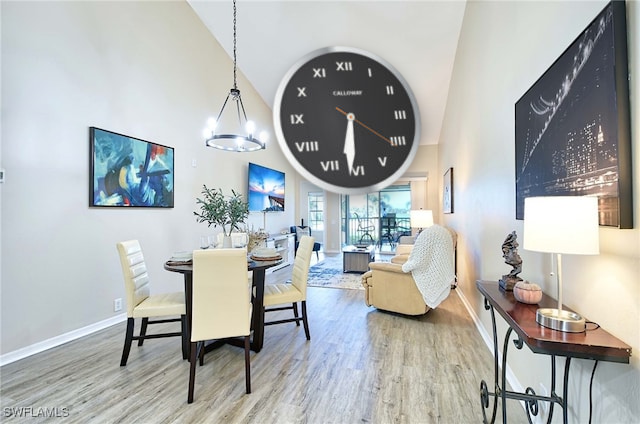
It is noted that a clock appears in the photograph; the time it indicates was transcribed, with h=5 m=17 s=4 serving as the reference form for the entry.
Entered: h=6 m=31 s=21
